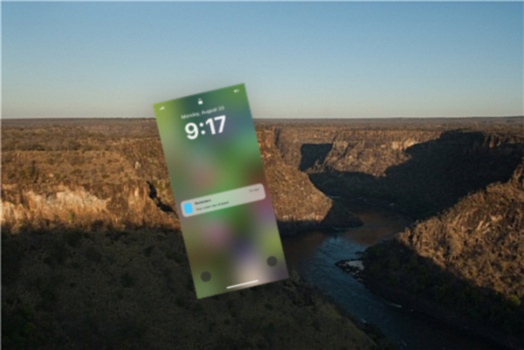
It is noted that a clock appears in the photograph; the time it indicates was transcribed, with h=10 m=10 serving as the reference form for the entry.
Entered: h=9 m=17
